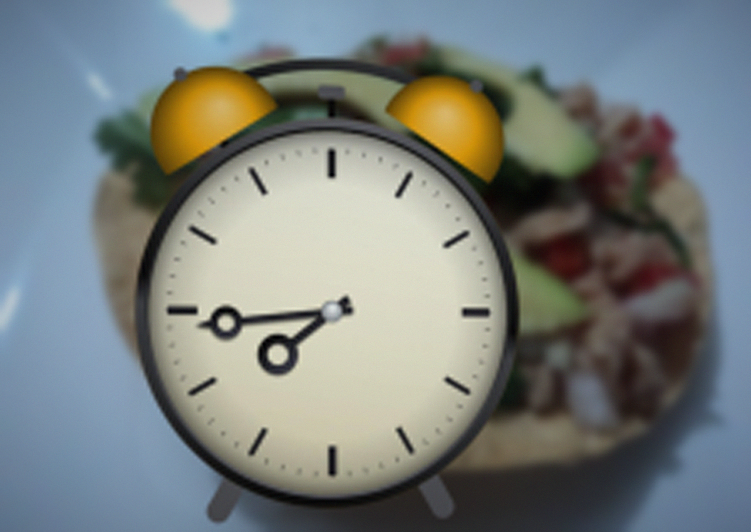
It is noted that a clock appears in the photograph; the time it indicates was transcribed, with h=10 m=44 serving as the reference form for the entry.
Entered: h=7 m=44
